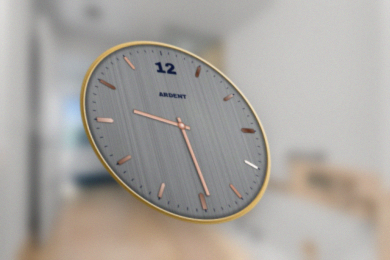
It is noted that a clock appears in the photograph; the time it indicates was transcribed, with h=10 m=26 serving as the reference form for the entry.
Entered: h=9 m=29
